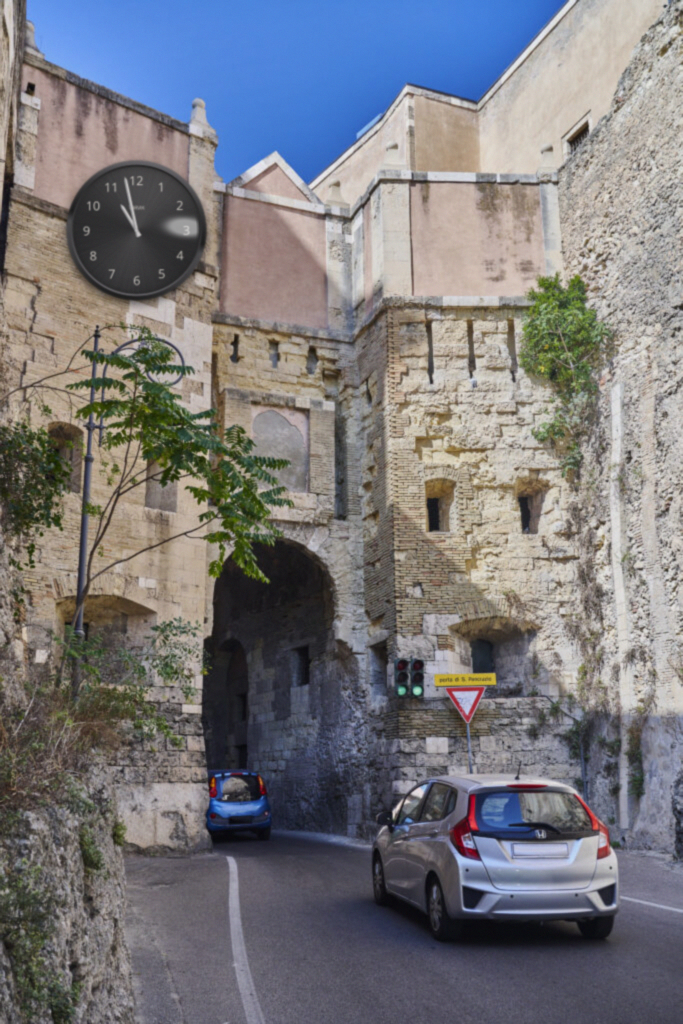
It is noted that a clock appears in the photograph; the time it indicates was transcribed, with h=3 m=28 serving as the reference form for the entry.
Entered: h=10 m=58
